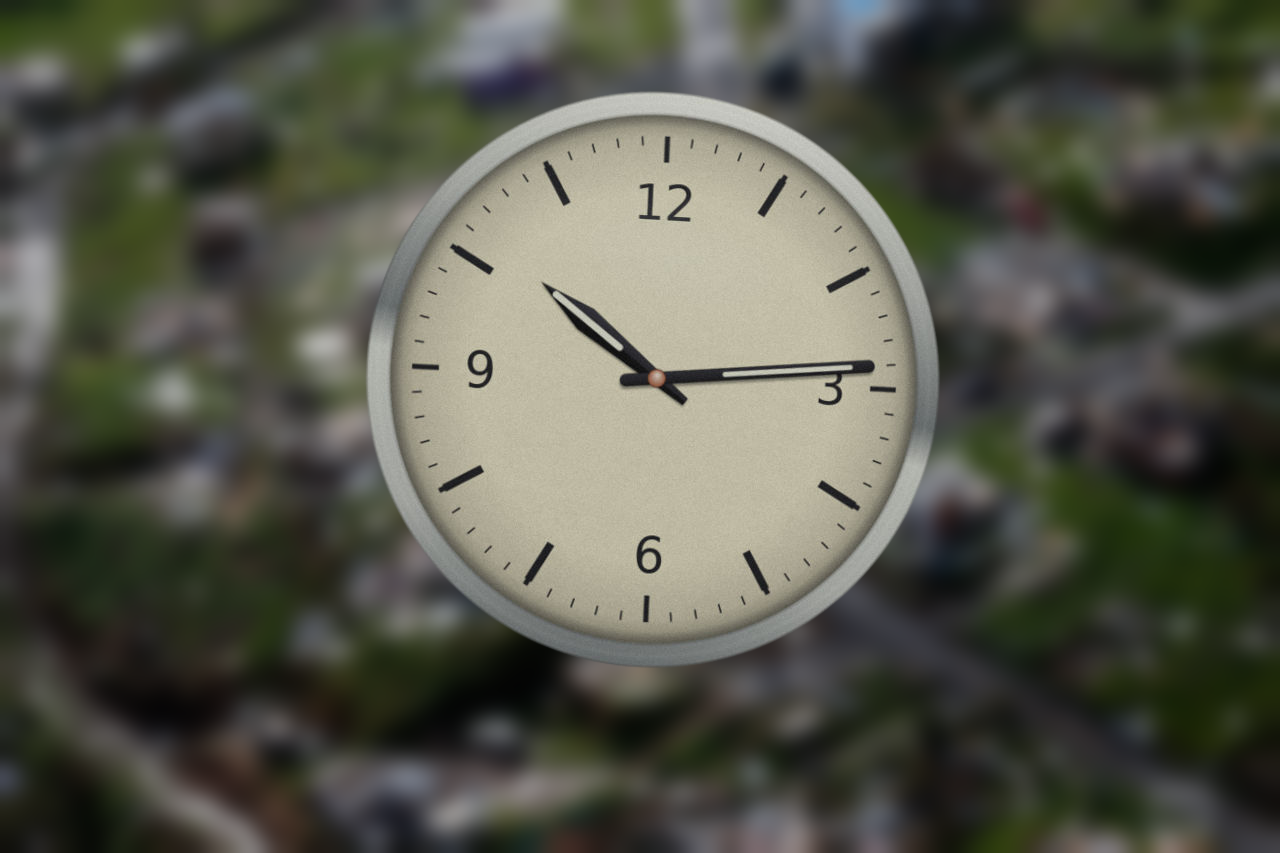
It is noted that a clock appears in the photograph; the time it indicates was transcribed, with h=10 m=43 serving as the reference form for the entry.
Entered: h=10 m=14
